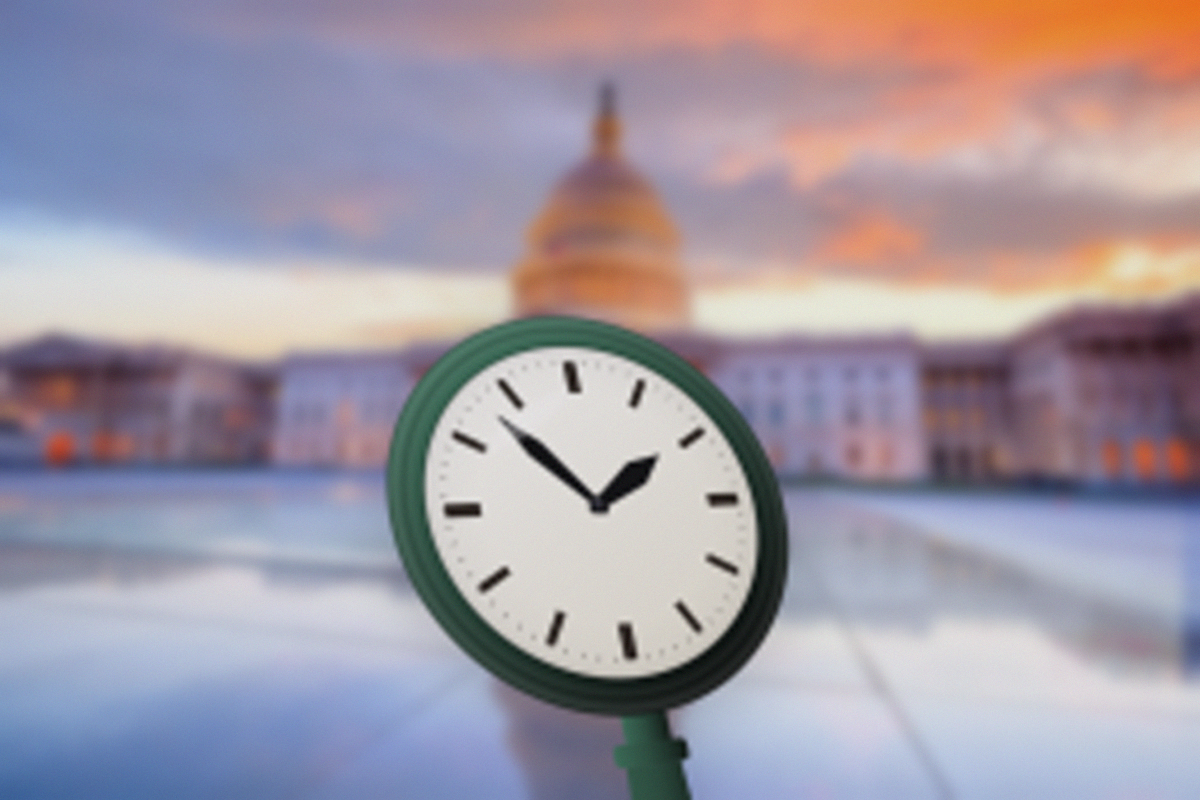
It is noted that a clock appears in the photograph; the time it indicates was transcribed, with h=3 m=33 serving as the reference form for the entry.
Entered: h=1 m=53
